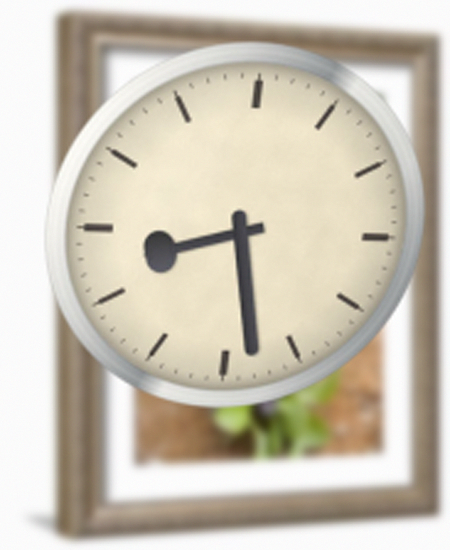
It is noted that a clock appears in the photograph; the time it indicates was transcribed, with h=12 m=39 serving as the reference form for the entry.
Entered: h=8 m=28
